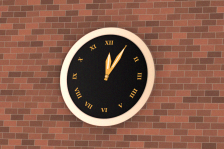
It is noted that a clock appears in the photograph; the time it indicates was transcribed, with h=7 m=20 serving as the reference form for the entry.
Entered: h=12 m=5
